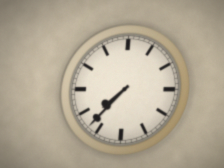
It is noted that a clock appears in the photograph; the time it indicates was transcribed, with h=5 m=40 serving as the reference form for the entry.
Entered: h=7 m=37
